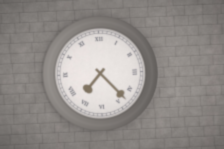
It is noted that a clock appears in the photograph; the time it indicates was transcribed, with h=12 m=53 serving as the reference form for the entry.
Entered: h=7 m=23
